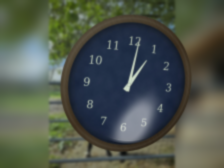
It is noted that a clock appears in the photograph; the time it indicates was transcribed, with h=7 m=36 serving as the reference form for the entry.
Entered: h=1 m=1
